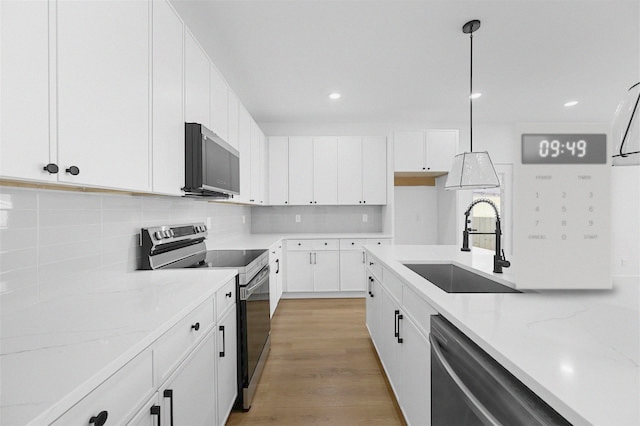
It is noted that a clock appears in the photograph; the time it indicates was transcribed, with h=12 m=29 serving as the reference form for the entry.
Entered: h=9 m=49
